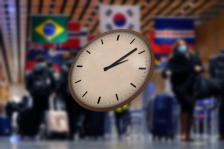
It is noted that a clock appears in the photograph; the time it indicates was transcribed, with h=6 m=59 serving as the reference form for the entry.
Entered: h=2 m=8
